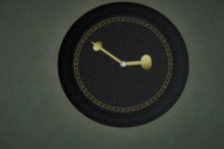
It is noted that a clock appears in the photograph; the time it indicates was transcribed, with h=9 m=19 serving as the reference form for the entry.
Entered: h=2 m=51
